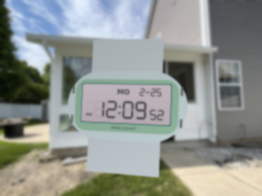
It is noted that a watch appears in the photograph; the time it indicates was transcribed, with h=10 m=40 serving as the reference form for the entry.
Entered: h=12 m=9
